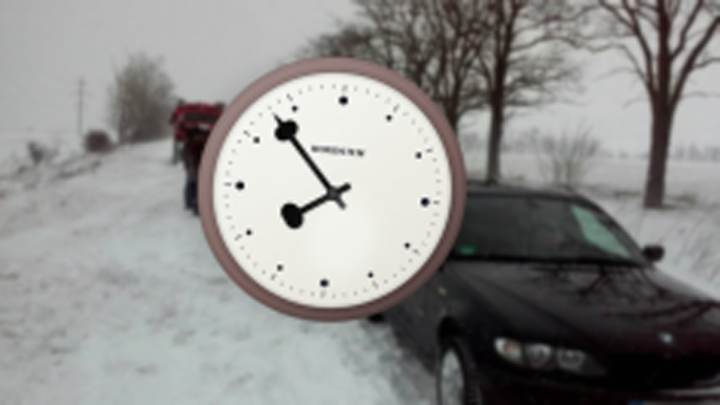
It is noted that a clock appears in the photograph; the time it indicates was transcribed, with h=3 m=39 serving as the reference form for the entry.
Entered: h=7 m=53
